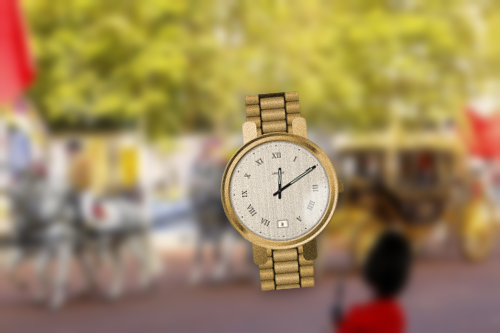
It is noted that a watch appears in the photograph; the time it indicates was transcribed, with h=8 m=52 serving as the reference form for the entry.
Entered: h=12 m=10
